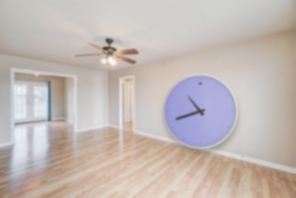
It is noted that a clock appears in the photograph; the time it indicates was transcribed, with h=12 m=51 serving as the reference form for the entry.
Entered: h=10 m=42
